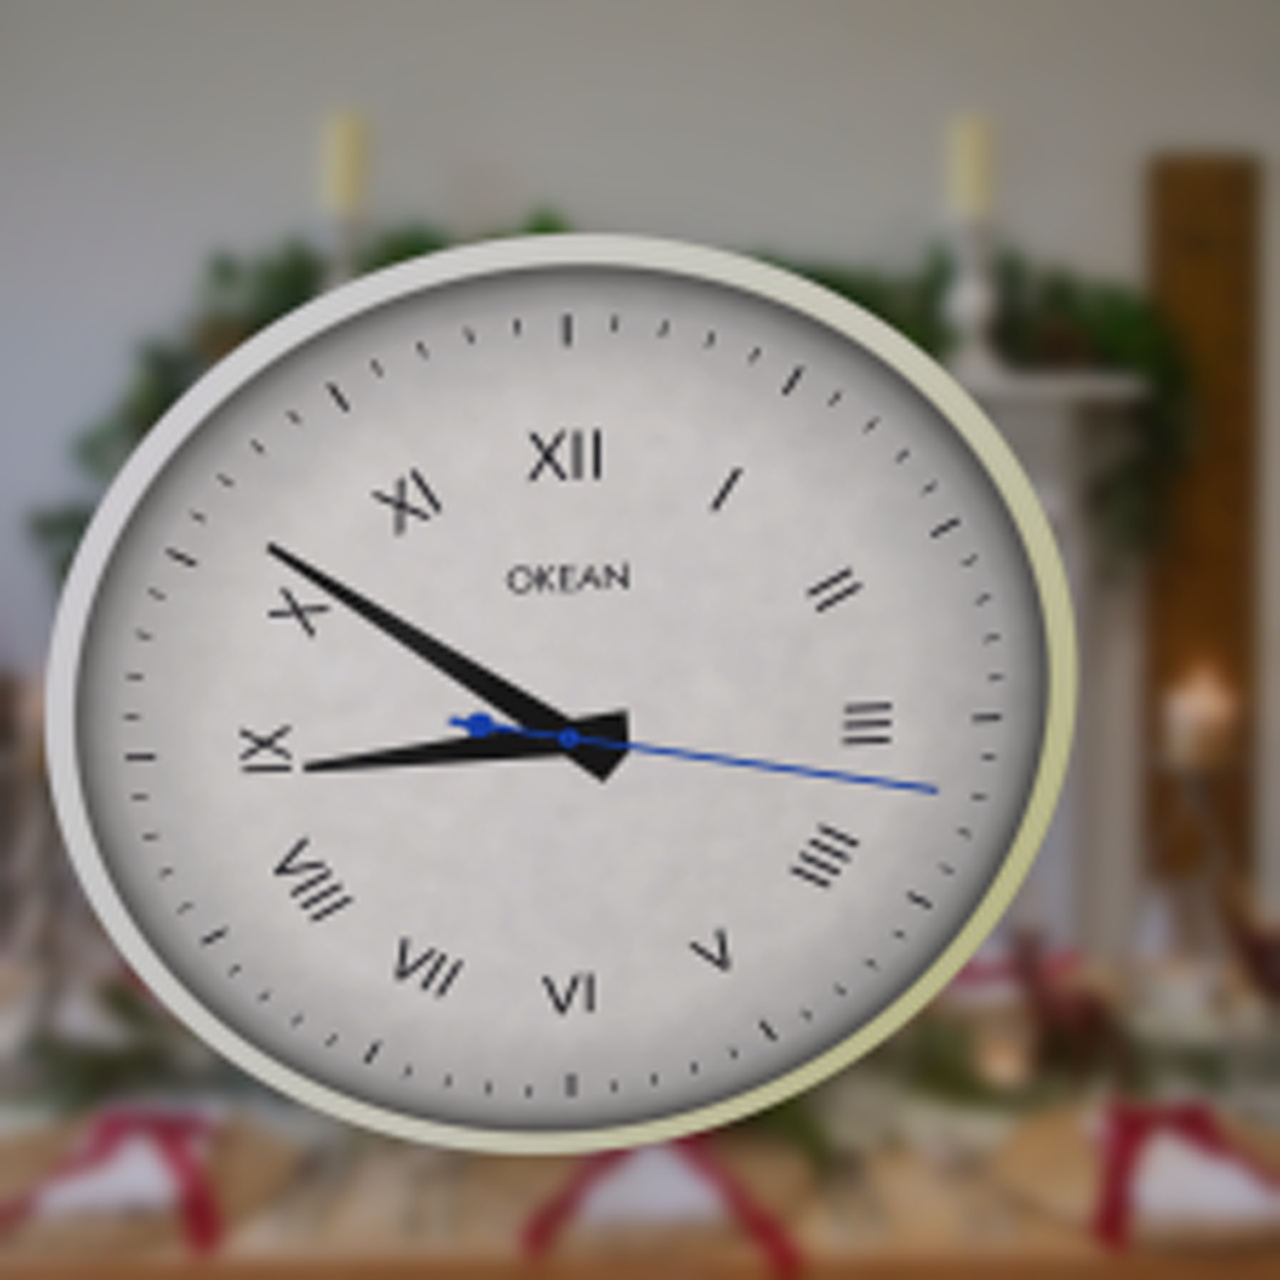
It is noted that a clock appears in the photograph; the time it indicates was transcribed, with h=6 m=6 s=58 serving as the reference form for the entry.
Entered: h=8 m=51 s=17
